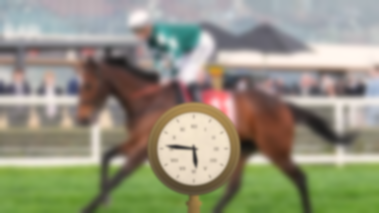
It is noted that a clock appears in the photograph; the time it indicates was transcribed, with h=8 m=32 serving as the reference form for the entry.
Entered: h=5 m=46
